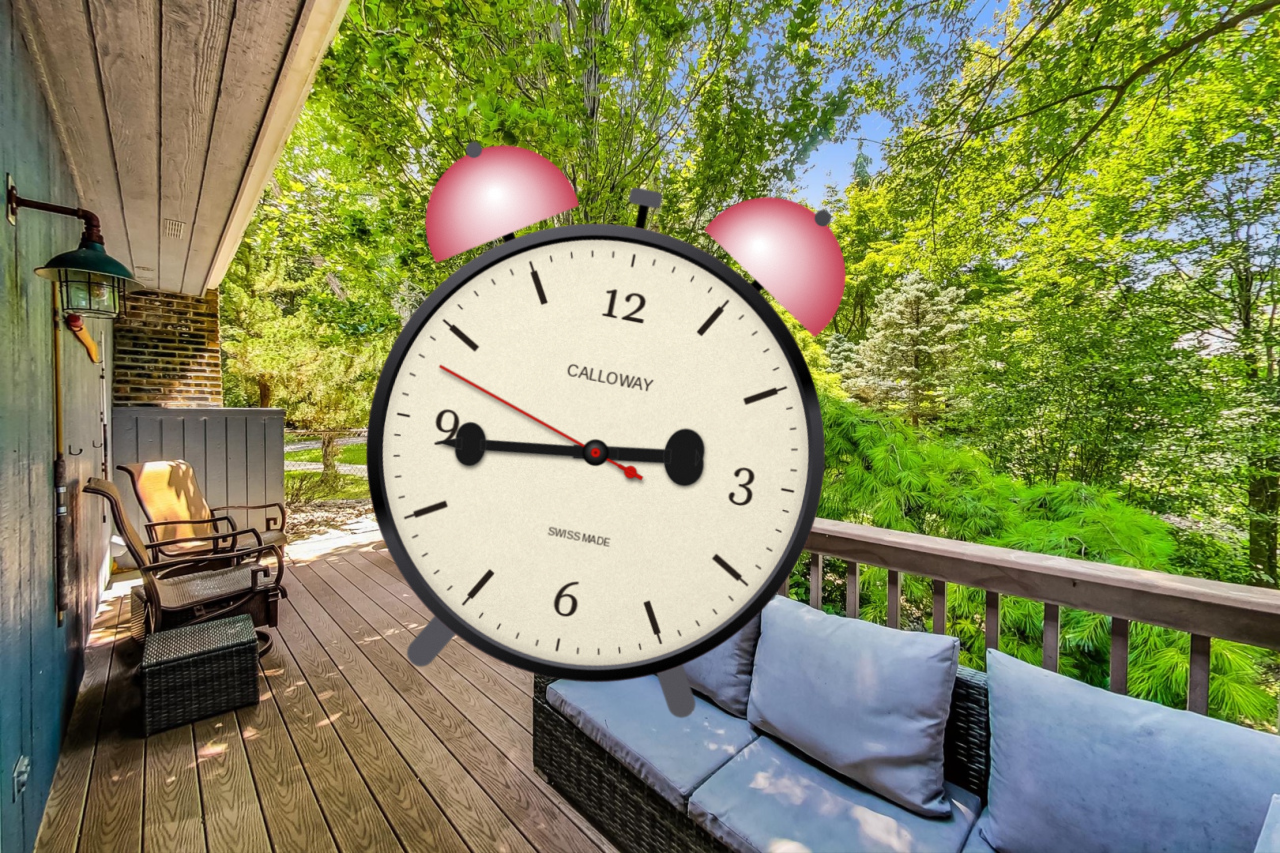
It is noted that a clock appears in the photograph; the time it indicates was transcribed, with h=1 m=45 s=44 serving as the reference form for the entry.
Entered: h=2 m=43 s=48
